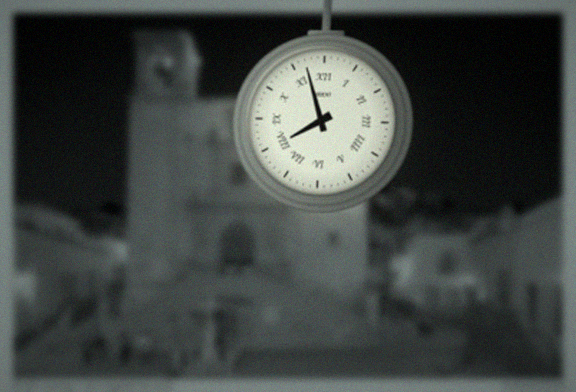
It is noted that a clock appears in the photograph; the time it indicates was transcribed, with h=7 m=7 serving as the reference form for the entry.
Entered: h=7 m=57
